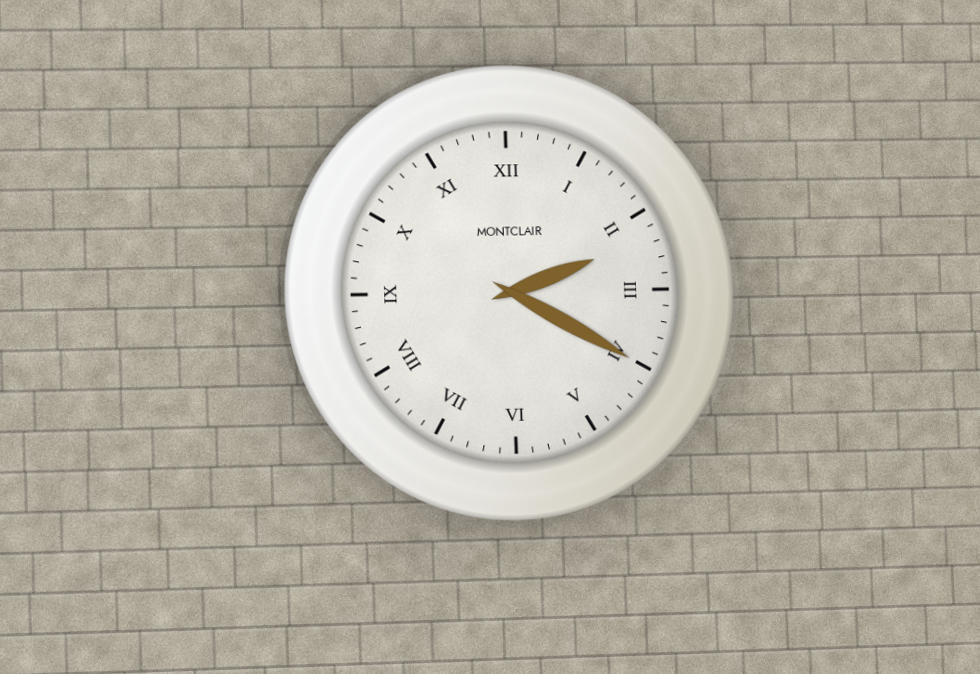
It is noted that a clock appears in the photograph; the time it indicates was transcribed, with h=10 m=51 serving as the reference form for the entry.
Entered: h=2 m=20
